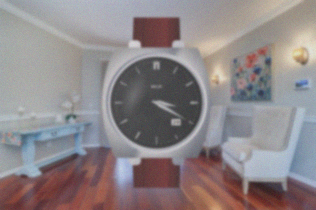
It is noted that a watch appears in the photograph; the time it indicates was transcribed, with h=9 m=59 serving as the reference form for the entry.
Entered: h=3 m=20
